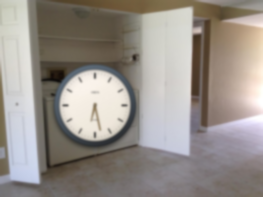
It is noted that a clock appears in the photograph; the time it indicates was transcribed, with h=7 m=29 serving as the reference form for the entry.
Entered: h=6 m=28
